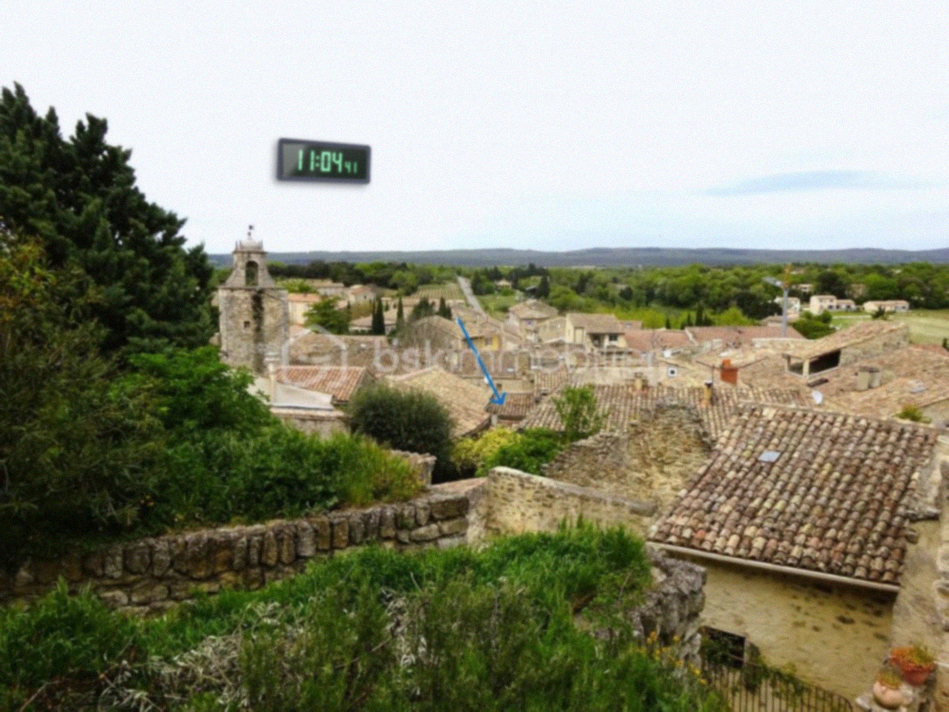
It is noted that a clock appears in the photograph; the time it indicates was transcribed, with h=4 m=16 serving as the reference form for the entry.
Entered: h=11 m=4
